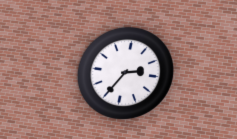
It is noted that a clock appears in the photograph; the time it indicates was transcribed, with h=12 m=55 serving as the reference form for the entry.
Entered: h=2 m=35
